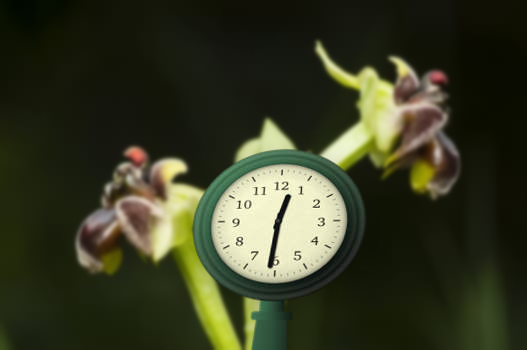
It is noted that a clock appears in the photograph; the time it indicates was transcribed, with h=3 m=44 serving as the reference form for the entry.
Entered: h=12 m=31
